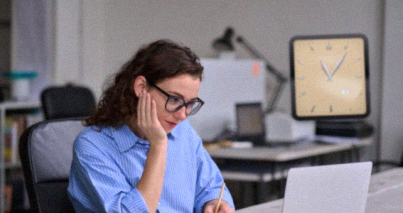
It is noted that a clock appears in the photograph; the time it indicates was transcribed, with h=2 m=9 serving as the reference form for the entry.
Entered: h=11 m=6
